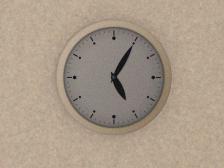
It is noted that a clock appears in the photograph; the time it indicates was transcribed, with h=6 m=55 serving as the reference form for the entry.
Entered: h=5 m=5
